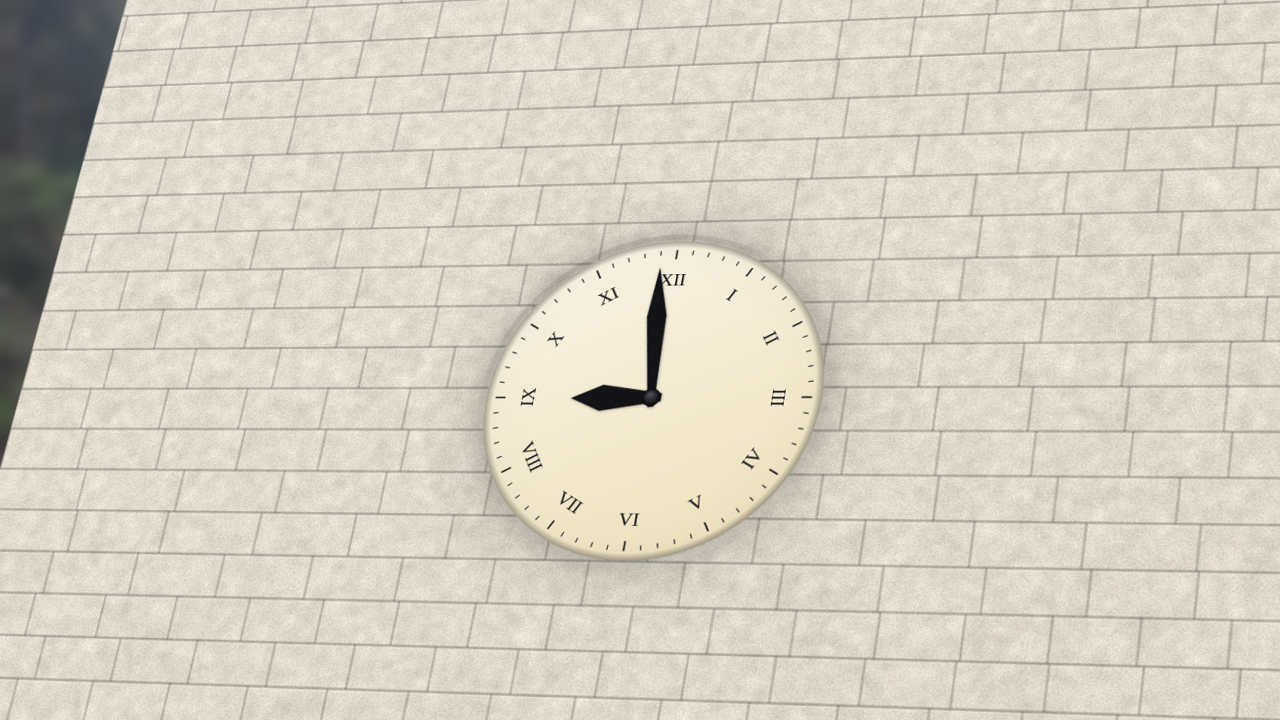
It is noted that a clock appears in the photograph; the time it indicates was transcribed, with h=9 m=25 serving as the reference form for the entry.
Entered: h=8 m=59
